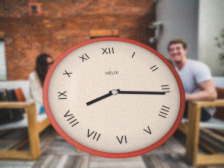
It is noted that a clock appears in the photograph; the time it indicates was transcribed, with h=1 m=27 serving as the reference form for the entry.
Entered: h=8 m=16
